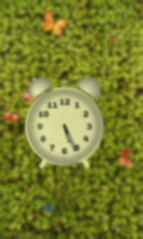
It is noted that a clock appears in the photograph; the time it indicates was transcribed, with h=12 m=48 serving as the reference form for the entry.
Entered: h=5 m=26
